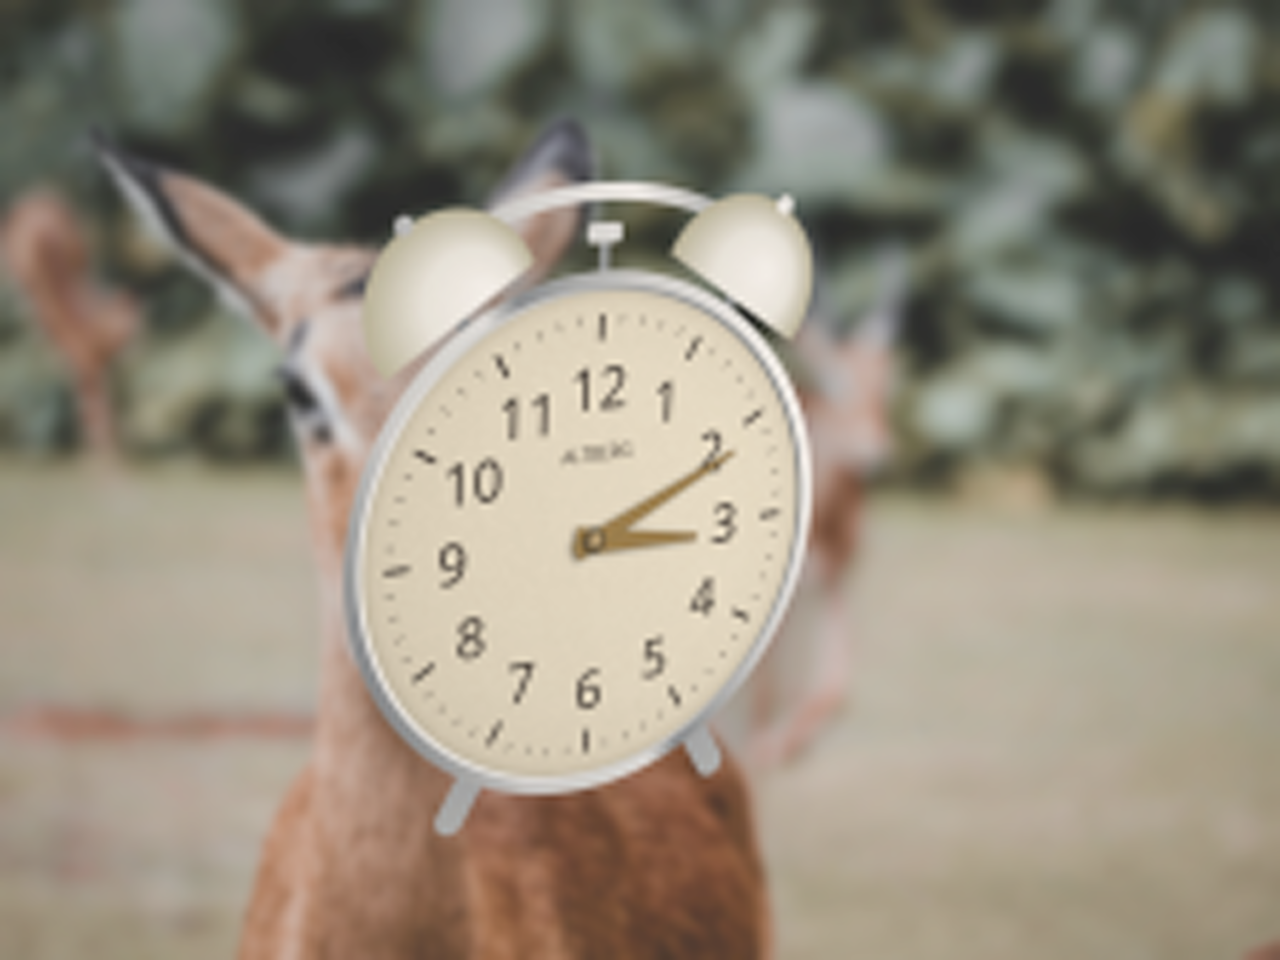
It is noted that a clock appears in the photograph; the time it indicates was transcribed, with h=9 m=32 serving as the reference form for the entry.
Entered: h=3 m=11
